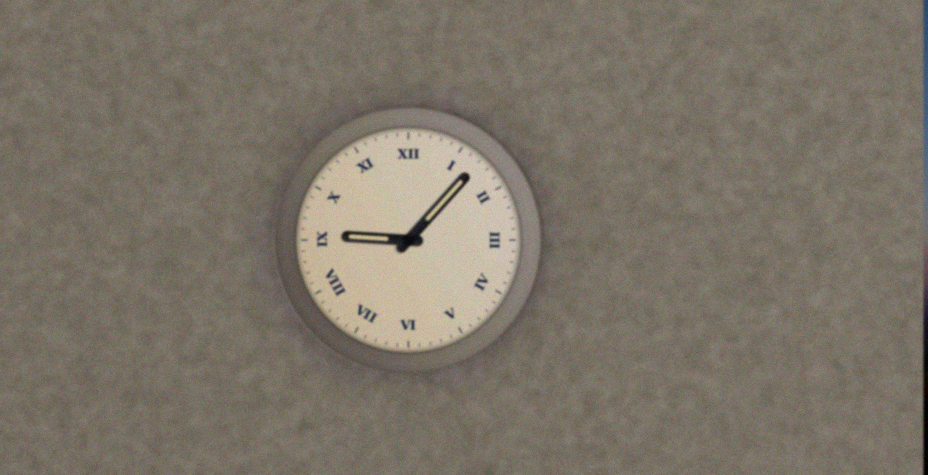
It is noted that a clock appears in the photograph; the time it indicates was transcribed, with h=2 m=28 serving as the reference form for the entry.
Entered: h=9 m=7
